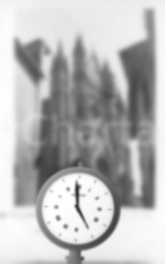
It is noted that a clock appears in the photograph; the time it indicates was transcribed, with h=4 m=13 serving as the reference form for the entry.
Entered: h=4 m=59
